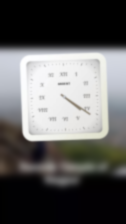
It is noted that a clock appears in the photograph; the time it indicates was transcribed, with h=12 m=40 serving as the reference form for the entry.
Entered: h=4 m=21
